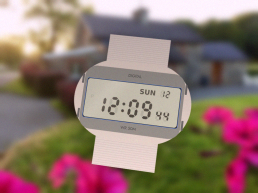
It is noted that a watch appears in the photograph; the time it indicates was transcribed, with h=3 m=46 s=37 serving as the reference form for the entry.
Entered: h=12 m=9 s=44
